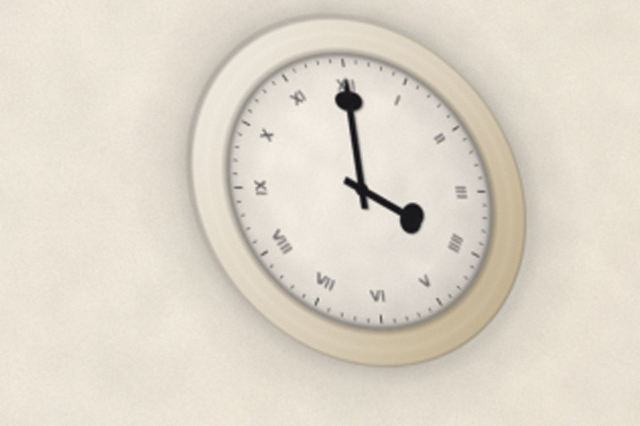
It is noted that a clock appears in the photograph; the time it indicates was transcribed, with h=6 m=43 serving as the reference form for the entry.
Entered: h=4 m=0
